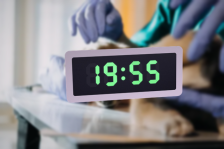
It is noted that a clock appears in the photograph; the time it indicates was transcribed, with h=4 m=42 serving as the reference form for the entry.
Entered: h=19 m=55
